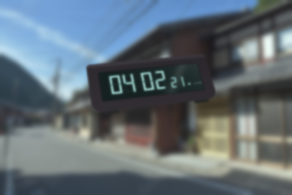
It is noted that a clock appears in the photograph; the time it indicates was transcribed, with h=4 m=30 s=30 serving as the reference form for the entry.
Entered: h=4 m=2 s=21
